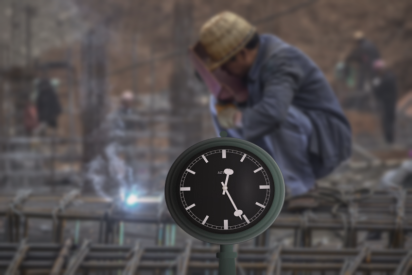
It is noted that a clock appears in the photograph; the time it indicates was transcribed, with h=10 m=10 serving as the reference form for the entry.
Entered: h=12 m=26
